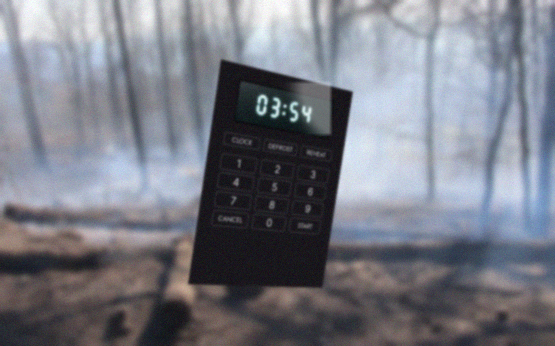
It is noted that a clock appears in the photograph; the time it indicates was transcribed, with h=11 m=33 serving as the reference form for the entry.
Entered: h=3 m=54
